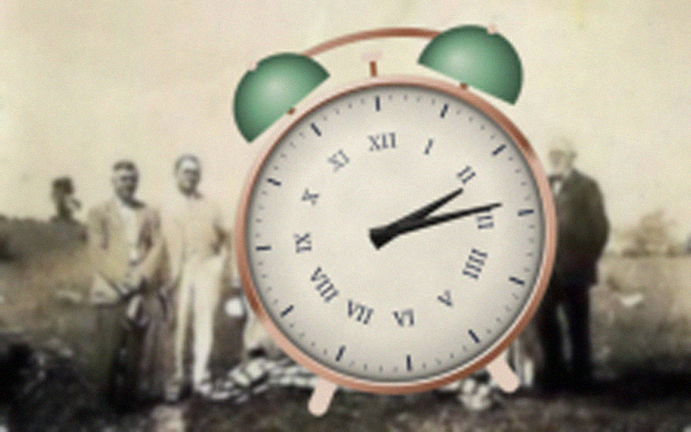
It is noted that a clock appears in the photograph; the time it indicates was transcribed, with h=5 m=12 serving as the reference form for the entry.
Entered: h=2 m=14
